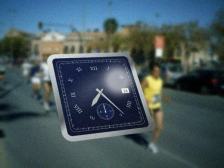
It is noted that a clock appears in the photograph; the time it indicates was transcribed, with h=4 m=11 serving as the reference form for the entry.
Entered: h=7 m=24
